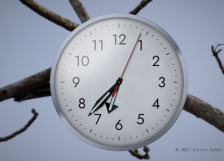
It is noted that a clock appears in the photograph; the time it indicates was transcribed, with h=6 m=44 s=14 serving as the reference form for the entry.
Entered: h=6 m=37 s=4
